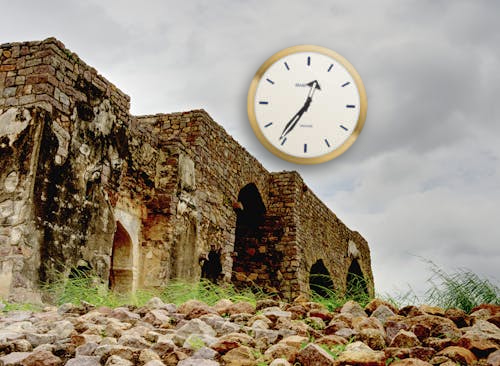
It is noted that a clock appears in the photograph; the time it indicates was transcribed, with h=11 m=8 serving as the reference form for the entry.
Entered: h=12 m=36
